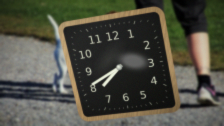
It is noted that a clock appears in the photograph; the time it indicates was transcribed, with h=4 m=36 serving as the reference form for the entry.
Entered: h=7 m=41
